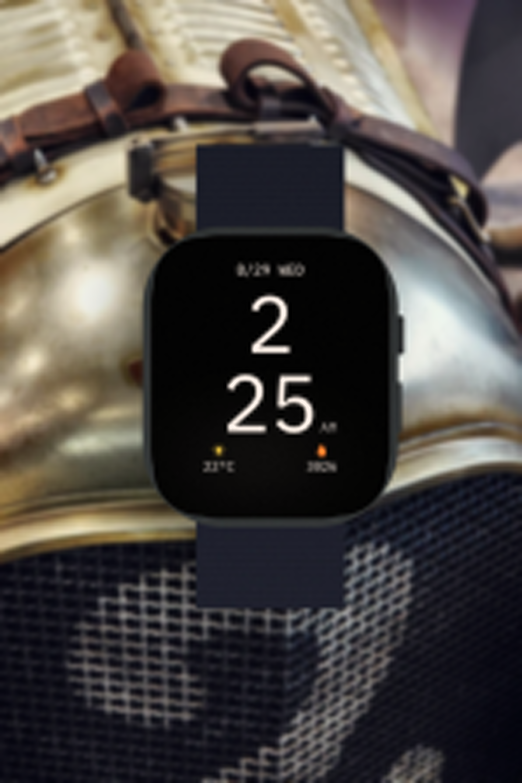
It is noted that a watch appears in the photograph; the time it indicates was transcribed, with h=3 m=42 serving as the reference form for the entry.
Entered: h=2 m=25
